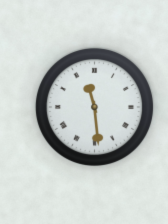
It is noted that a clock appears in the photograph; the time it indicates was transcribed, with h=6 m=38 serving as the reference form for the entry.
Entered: h=11 m=29
